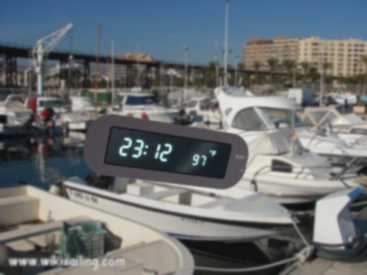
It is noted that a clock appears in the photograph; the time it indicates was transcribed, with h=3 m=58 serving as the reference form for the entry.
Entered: h=23 m=12
